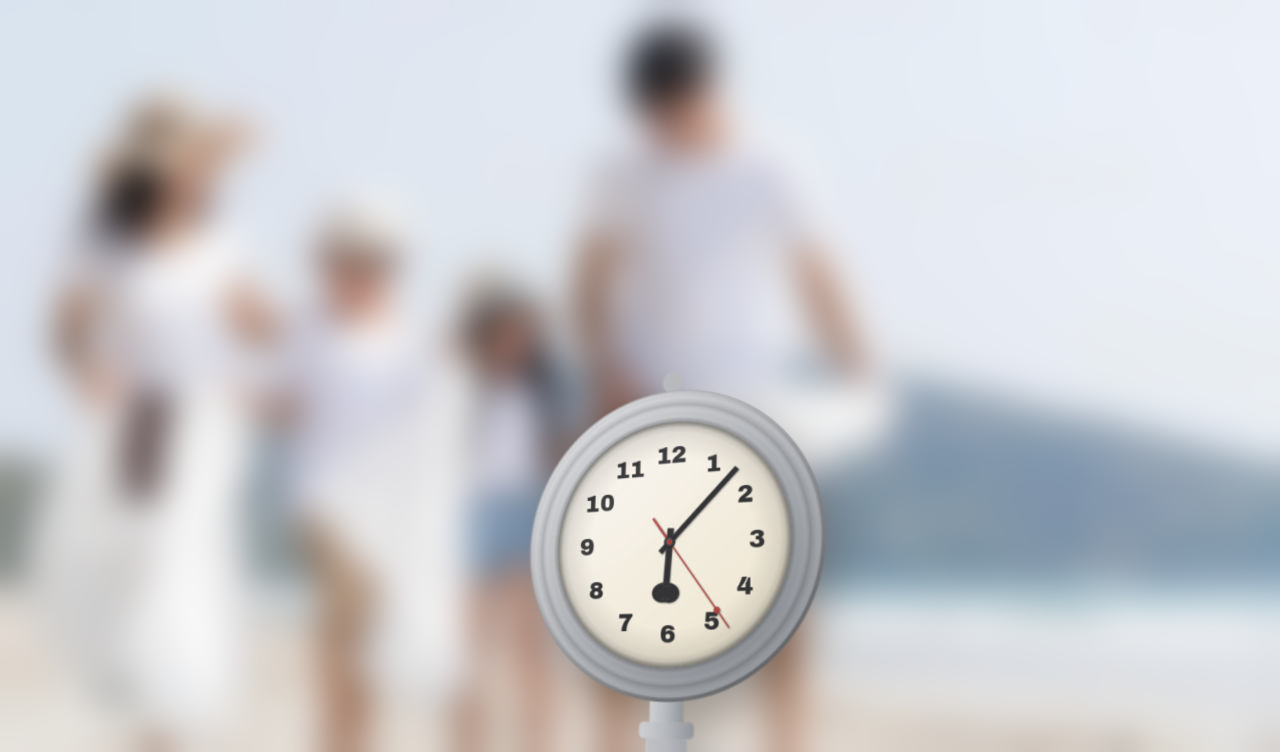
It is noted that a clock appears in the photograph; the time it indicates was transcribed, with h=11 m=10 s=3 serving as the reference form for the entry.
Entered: h=6 m=7 s=24
